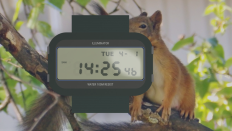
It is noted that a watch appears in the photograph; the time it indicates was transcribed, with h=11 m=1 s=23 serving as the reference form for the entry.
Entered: h=14 m=25 s=46
